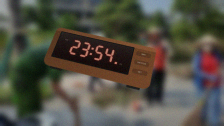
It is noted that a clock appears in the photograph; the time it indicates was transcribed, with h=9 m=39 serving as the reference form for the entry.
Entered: h=23 m=54
